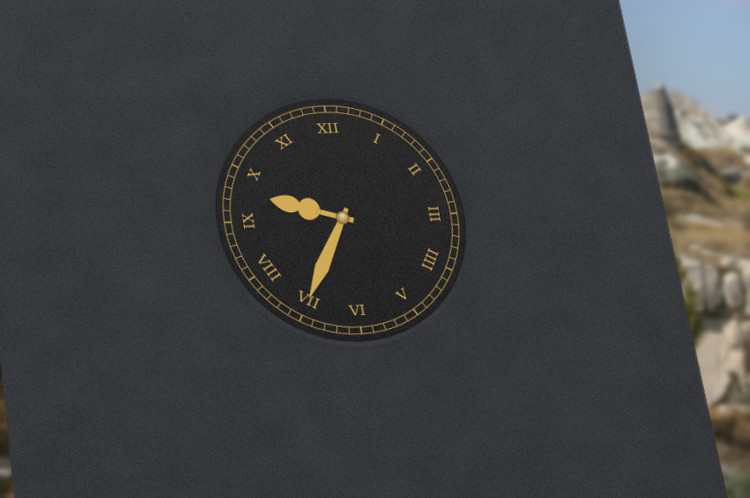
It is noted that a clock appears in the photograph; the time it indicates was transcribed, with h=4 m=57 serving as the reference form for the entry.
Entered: h=9 m=35
